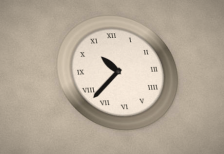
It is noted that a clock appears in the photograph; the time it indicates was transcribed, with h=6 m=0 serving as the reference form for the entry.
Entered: h=10 m=38
